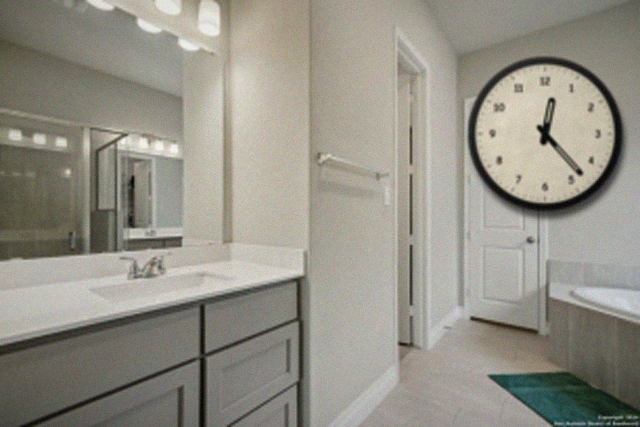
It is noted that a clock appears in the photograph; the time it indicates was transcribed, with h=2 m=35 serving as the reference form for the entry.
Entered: h=12 m=23
